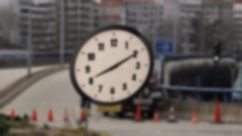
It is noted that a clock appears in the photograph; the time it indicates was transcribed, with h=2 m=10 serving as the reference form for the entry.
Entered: h=8 m=10
